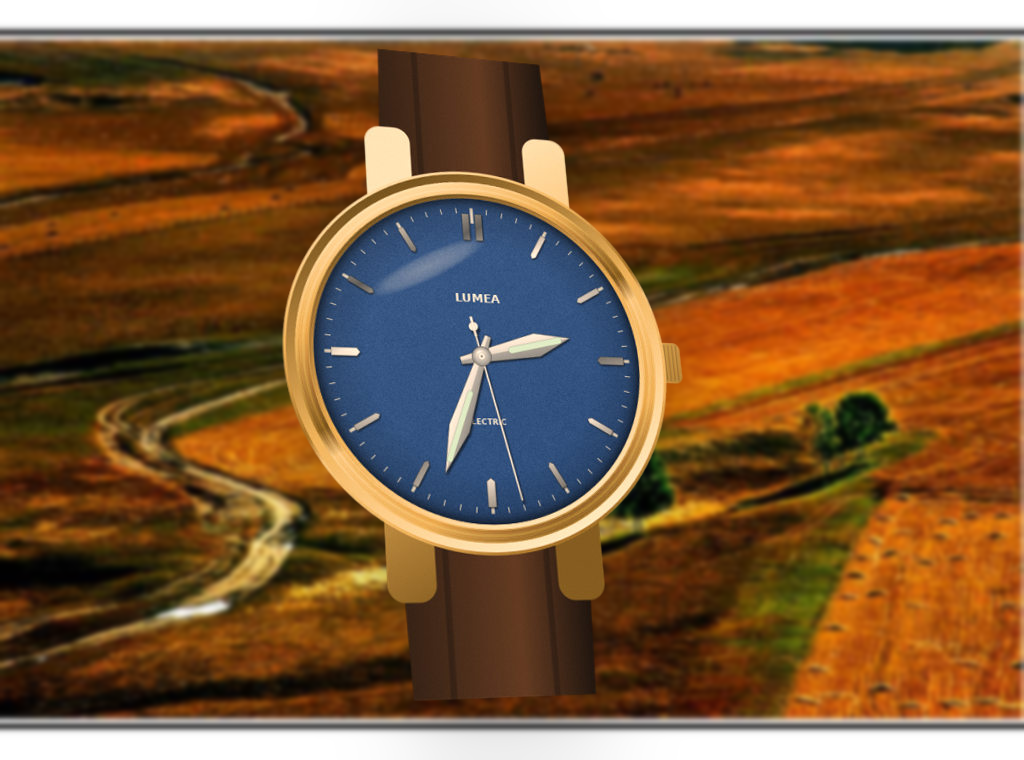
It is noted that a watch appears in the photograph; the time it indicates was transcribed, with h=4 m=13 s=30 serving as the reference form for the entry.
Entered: h=2 m=33 s=28
